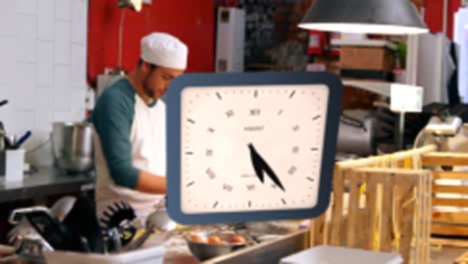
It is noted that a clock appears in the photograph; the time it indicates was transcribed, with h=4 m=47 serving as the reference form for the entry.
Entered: h=5 m=24
